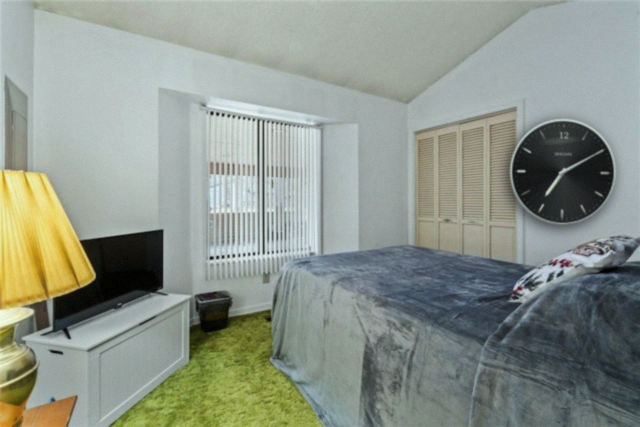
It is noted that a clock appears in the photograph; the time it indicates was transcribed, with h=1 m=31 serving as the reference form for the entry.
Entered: h=7 m=10
